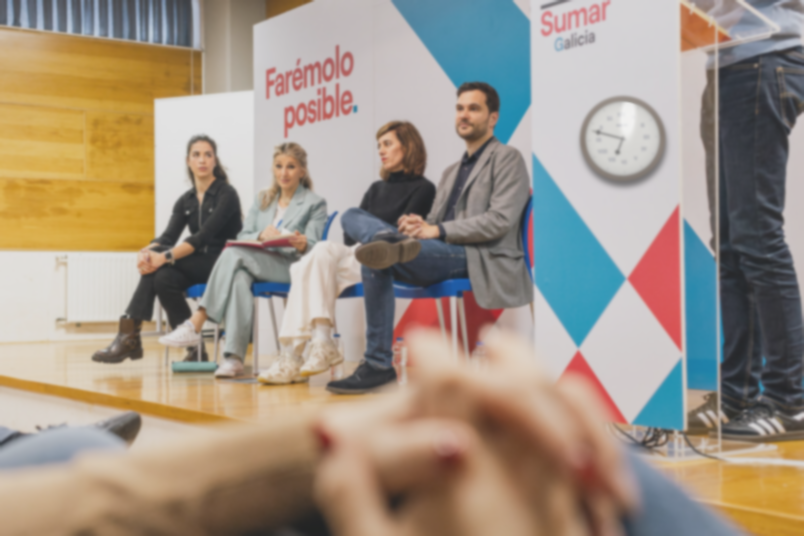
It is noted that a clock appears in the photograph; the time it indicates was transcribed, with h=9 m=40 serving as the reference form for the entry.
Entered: h=6 m=48
